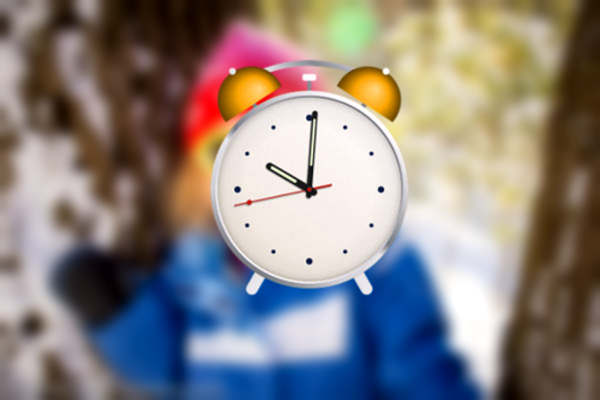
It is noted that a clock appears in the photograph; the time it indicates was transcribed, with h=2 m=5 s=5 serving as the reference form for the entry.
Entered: h=10 m=0 s=43
